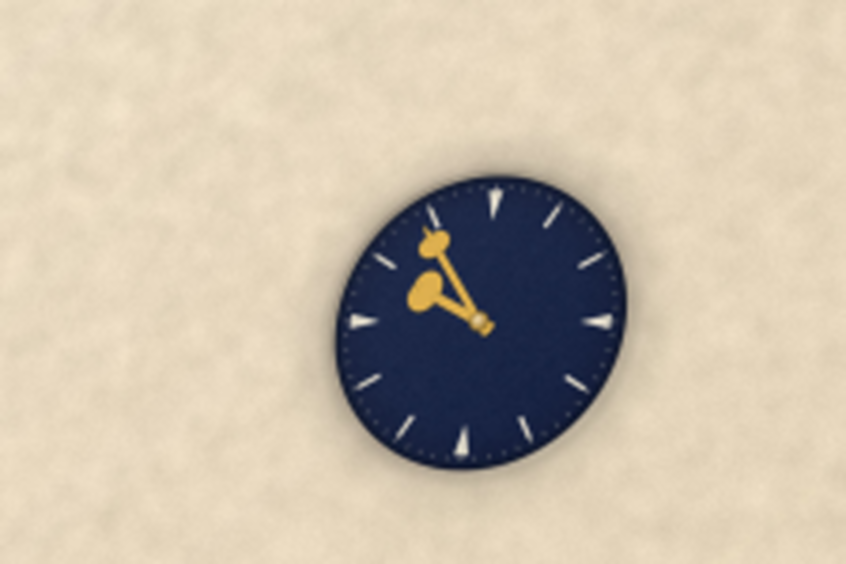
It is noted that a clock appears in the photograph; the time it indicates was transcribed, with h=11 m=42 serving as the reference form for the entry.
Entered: h=9 m=54
